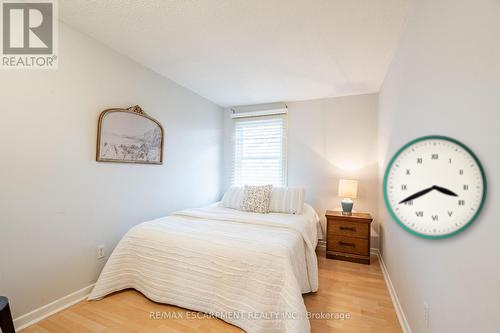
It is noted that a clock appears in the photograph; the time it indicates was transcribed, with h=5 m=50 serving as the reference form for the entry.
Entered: h=3 m=41
